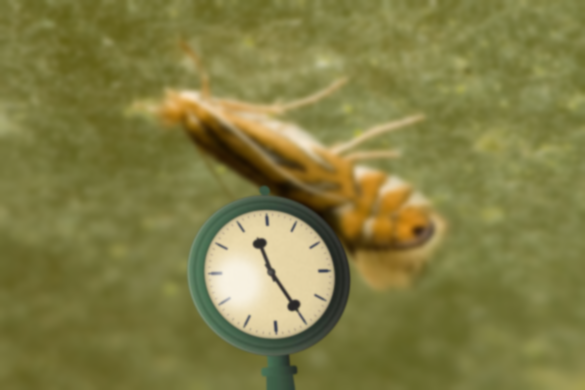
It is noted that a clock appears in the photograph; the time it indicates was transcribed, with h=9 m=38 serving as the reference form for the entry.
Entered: h=11 m=25
